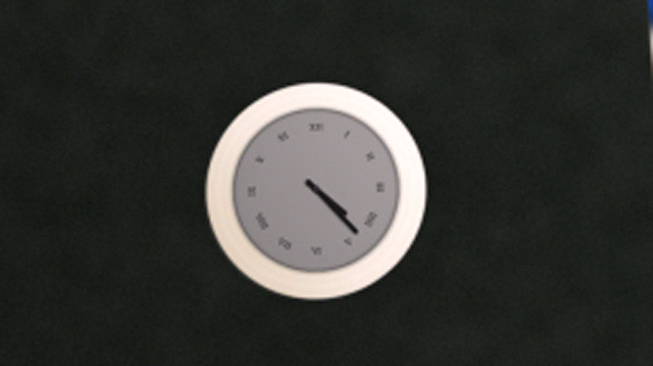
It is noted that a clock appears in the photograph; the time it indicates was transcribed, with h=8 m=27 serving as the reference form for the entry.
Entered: h=4 m=23
